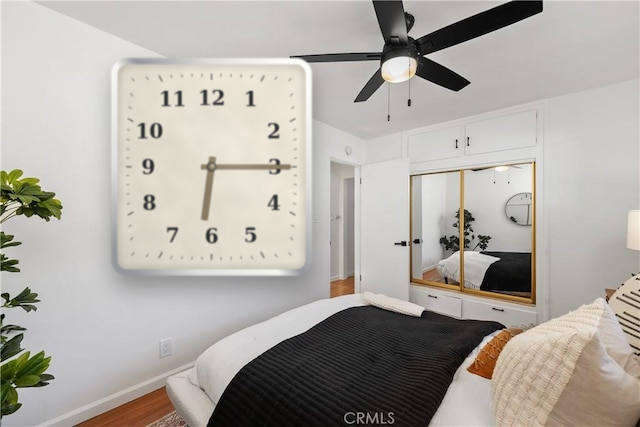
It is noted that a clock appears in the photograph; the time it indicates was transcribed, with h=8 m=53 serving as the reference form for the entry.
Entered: h=6 m=15
